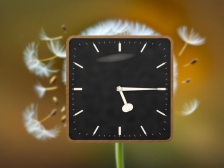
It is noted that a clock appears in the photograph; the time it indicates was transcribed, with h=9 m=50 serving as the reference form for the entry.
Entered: h=5 m=15
